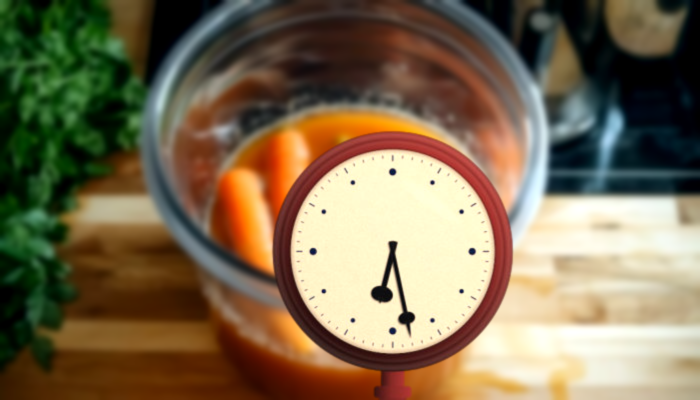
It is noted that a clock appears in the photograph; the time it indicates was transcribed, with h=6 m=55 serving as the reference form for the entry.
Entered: h=6 m=28
